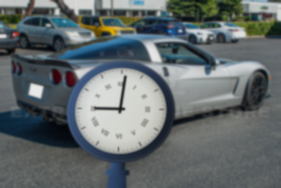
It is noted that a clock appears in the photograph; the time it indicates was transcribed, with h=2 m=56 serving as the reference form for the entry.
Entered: h=9 m=1
